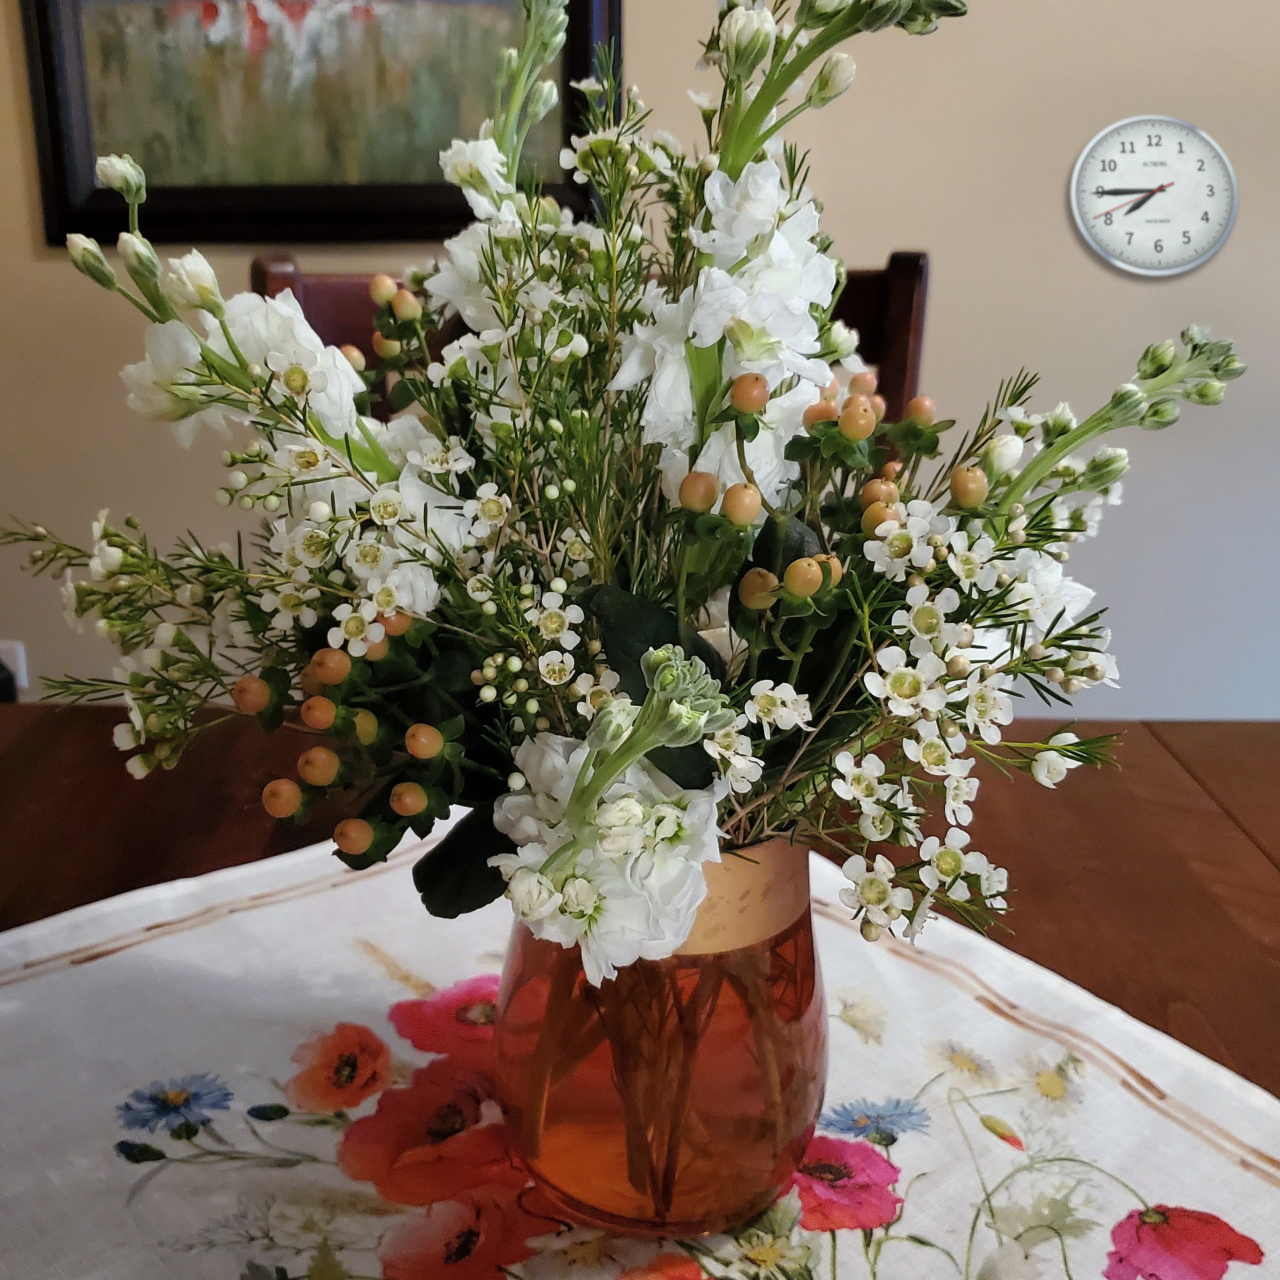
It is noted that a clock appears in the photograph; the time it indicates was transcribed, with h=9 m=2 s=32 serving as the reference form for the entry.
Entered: h=7 m=44 s=41
